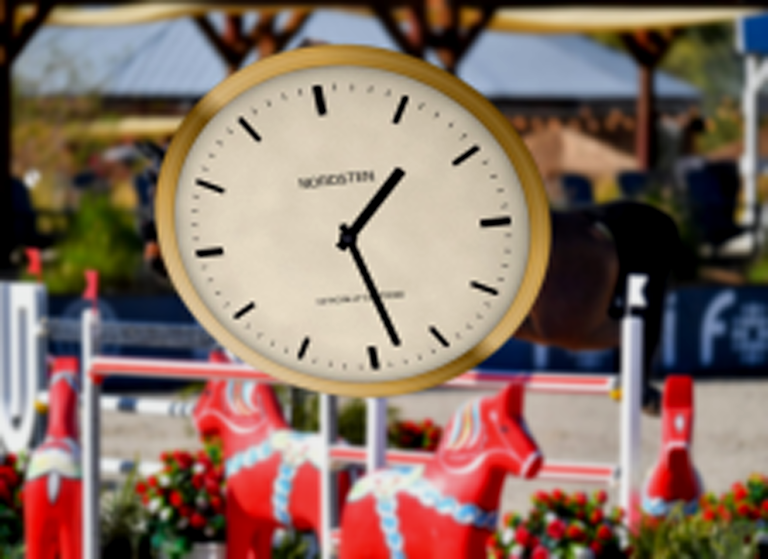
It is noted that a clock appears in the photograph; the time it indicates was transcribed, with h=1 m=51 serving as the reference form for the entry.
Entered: h=1 m=28
